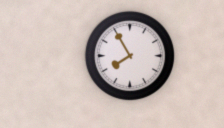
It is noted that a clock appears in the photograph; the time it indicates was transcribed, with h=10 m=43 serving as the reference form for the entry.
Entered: h=7 m=55
